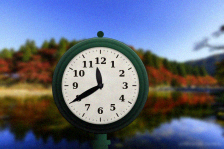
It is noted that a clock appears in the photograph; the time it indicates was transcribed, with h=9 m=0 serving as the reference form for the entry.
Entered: h=11 m=40
